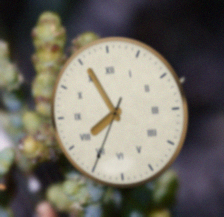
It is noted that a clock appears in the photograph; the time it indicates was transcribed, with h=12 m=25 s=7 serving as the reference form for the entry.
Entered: h=7 m=55 s=35
